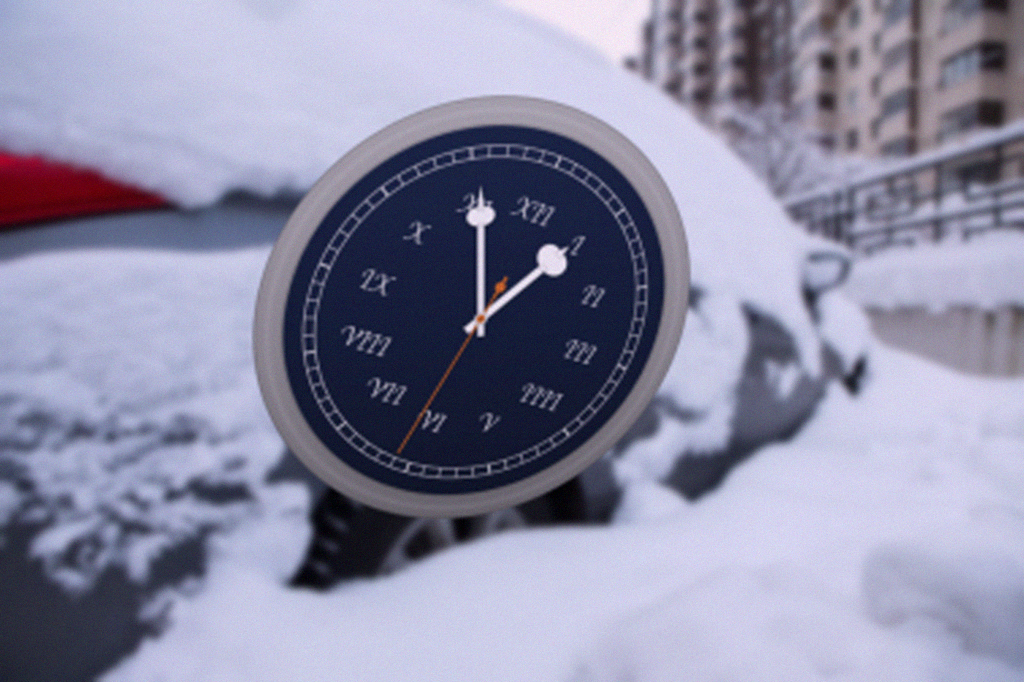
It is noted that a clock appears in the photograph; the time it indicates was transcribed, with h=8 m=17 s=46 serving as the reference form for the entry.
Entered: h=12 m=55 s=31
